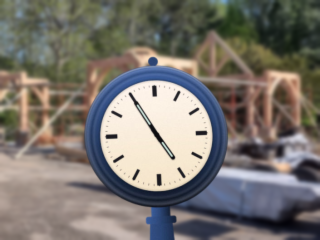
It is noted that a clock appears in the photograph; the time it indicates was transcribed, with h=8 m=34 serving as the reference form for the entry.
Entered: h=4 m=55
